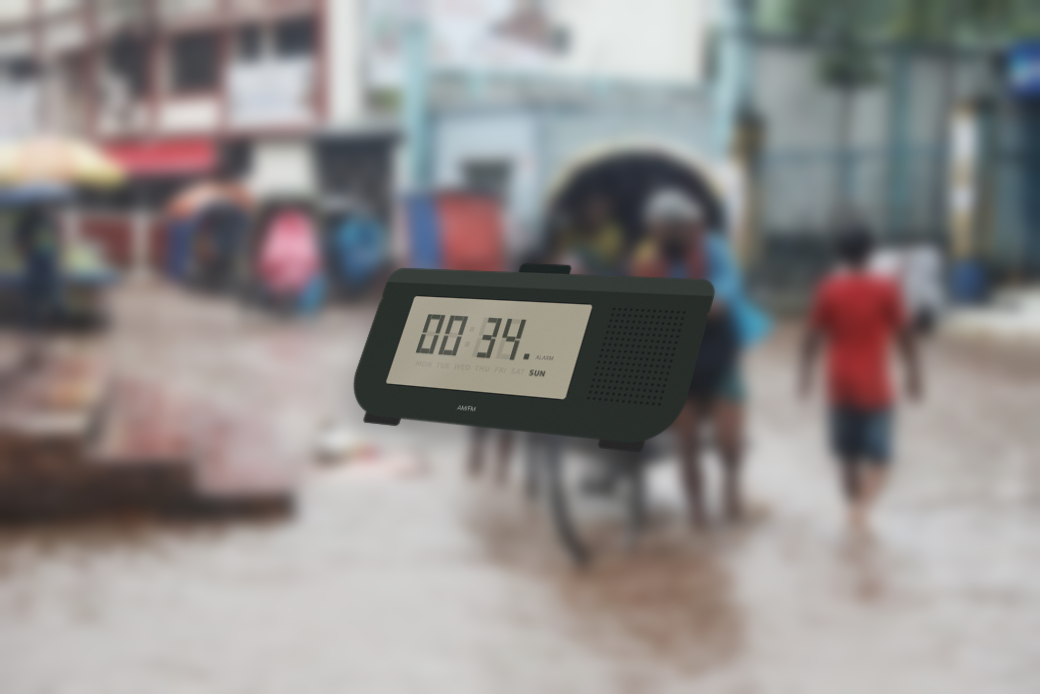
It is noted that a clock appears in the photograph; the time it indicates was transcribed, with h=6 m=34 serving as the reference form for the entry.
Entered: h=0 m=34
